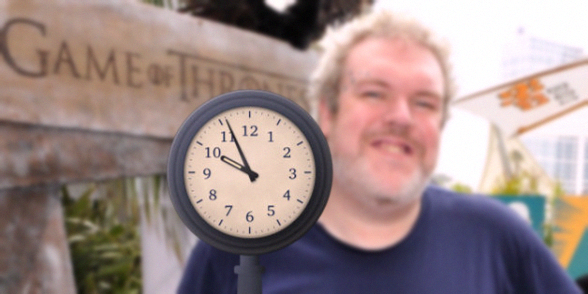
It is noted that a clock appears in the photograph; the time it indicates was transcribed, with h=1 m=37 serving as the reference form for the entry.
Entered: h=9 m=56
